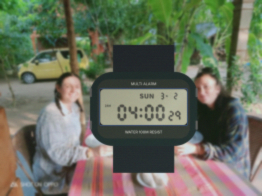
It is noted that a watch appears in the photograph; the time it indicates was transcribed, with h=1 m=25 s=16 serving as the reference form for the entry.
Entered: h=4 m=0 s=29
